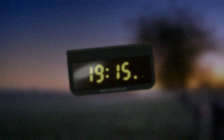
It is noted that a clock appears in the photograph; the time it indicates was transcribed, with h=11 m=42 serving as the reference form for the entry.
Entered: h=19 m=15
